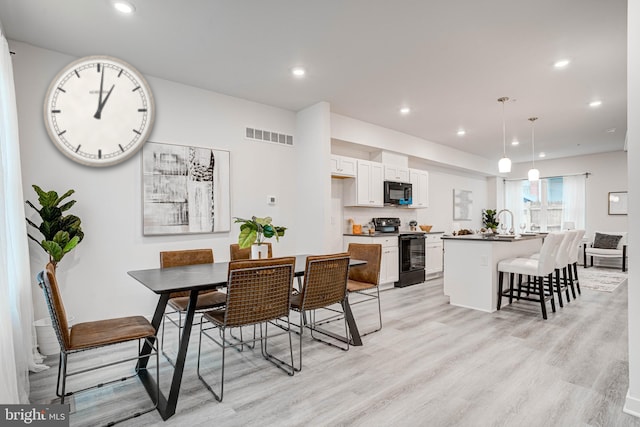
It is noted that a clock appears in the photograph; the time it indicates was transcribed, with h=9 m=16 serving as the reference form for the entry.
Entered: h=1 m=1
